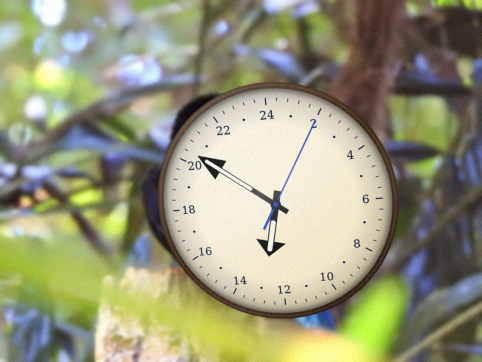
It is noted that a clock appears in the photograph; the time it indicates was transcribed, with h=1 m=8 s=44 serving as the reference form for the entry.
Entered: h=12 m=51 s=5
